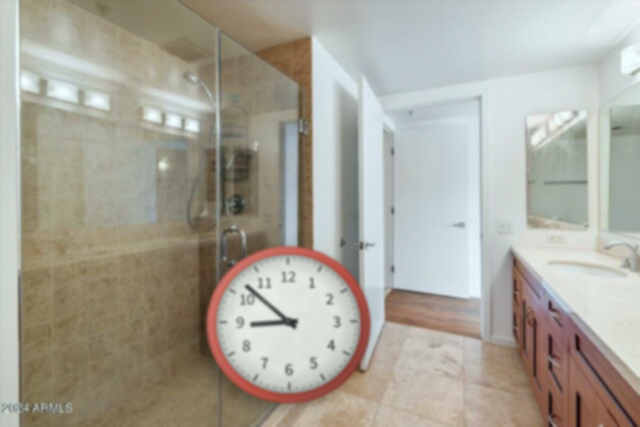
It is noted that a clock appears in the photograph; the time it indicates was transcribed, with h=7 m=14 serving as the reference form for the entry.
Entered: h=8 m=52
